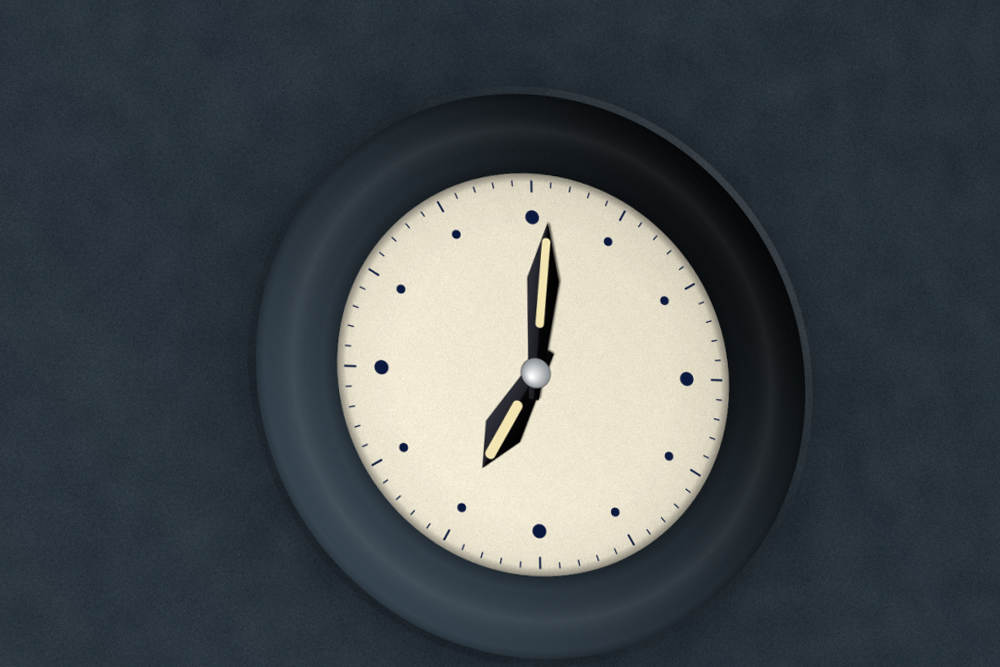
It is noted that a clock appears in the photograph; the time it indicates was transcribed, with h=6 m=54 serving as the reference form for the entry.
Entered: h=7 m=1
